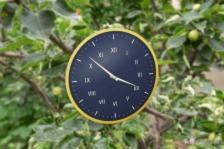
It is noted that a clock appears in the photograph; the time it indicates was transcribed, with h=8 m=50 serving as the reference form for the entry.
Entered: h=3 m=52
